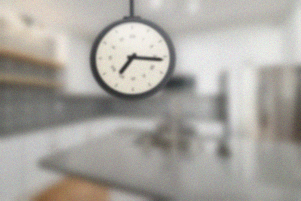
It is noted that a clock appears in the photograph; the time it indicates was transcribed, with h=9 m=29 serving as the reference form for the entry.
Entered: h=7 m=16
